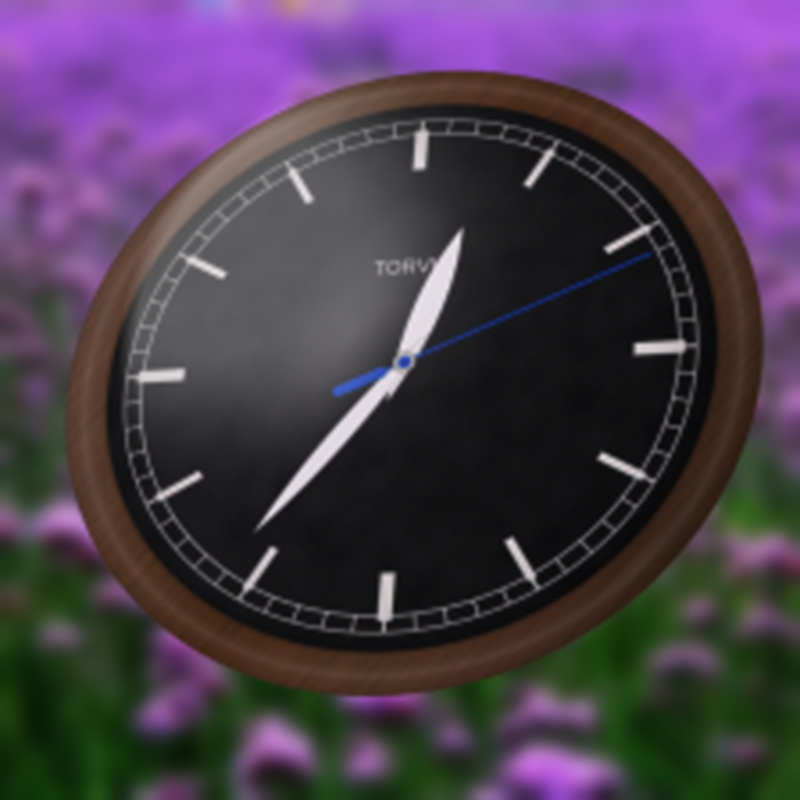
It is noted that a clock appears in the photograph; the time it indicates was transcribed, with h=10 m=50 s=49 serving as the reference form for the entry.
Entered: h=12 m=36 s=11
